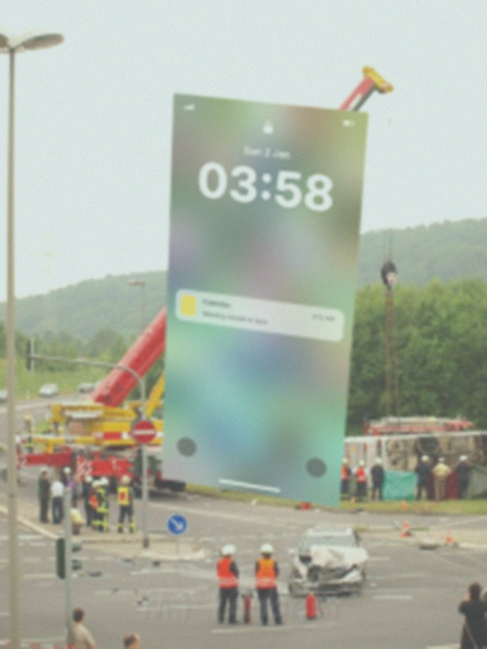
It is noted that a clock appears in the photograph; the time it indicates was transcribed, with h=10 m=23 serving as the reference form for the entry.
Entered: h=3 m=58
